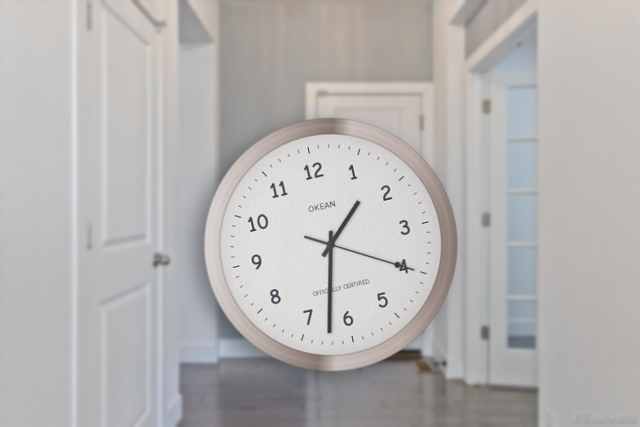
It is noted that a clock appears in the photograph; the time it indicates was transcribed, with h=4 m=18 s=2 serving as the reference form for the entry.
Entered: h=1 m=32 s=20
